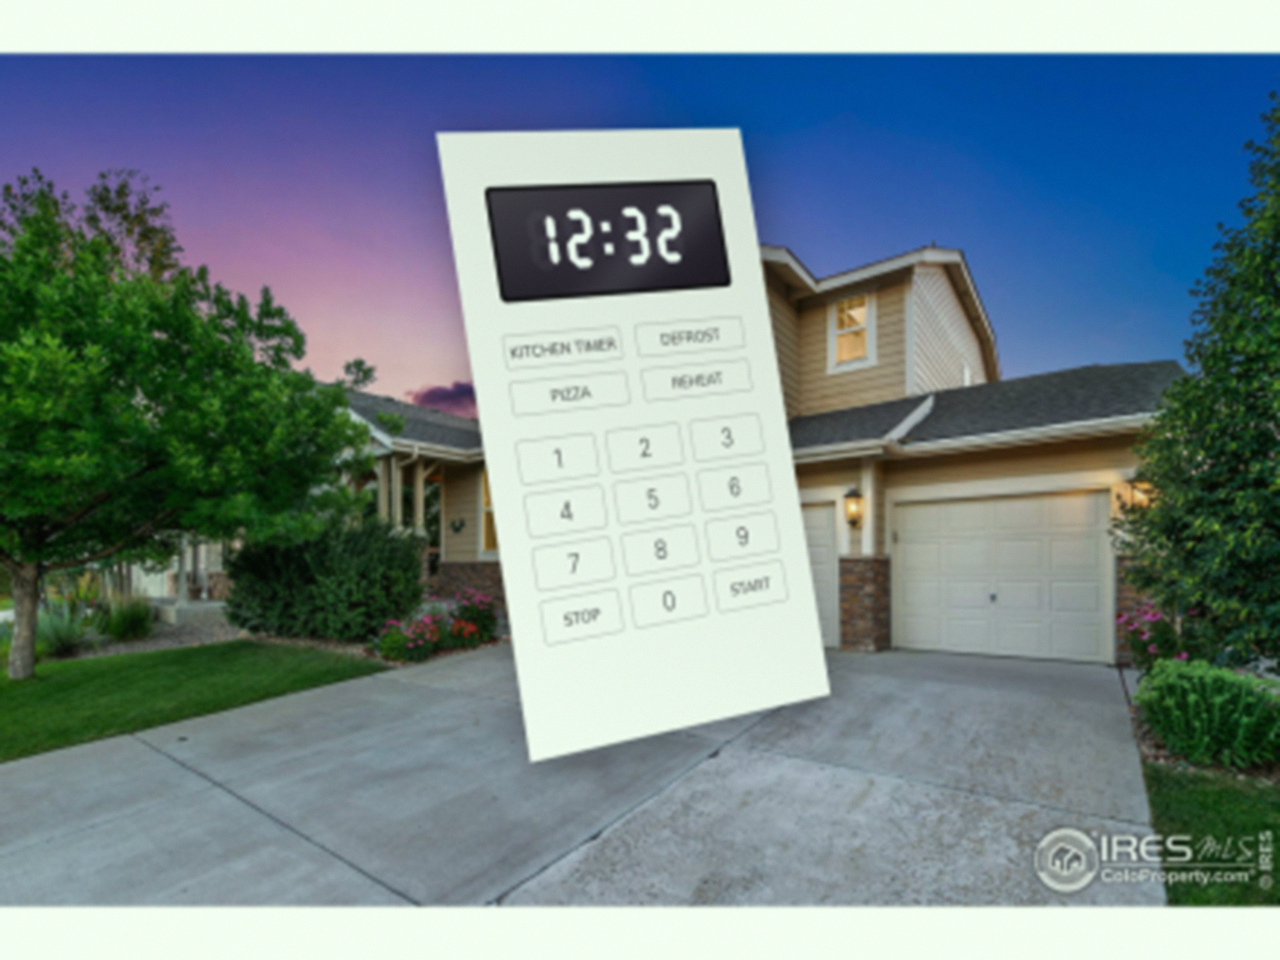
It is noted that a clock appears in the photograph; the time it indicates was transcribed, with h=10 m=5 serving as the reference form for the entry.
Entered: h=12 m=32
